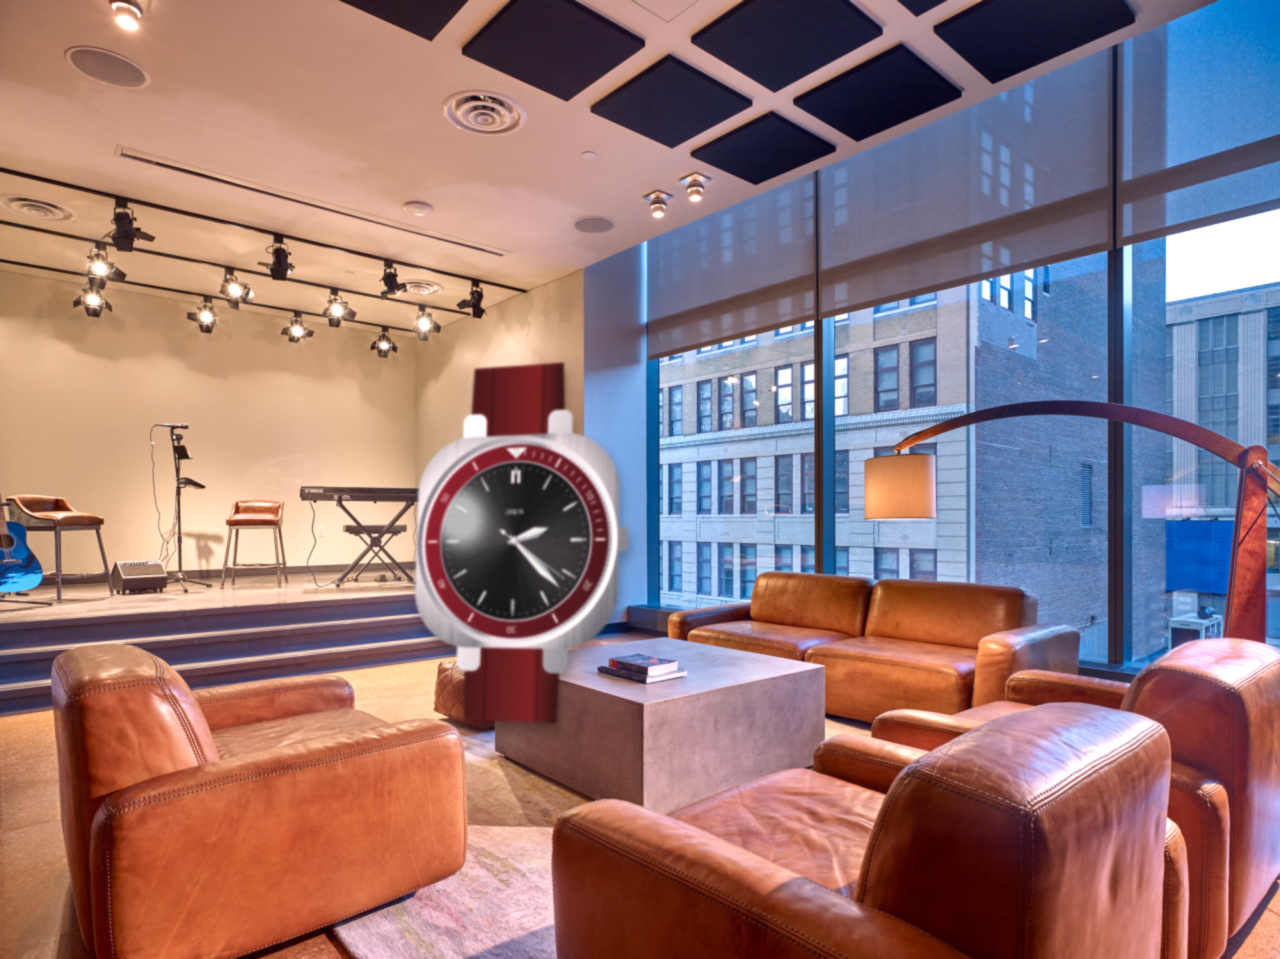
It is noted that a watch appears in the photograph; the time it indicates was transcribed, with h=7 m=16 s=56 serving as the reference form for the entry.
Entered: h=2 m=22 s=21
